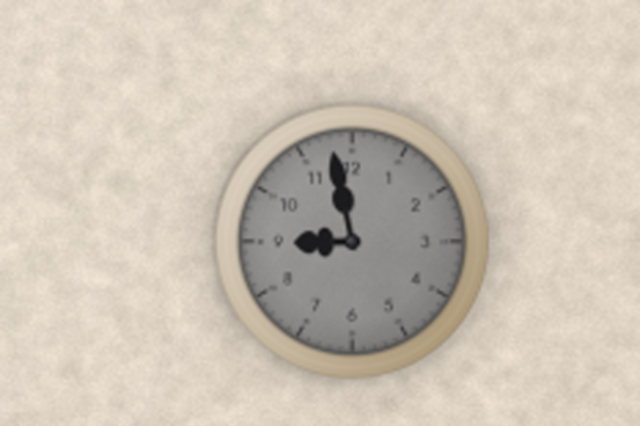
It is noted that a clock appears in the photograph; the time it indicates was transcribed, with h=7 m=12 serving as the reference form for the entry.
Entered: h=8 m=58
